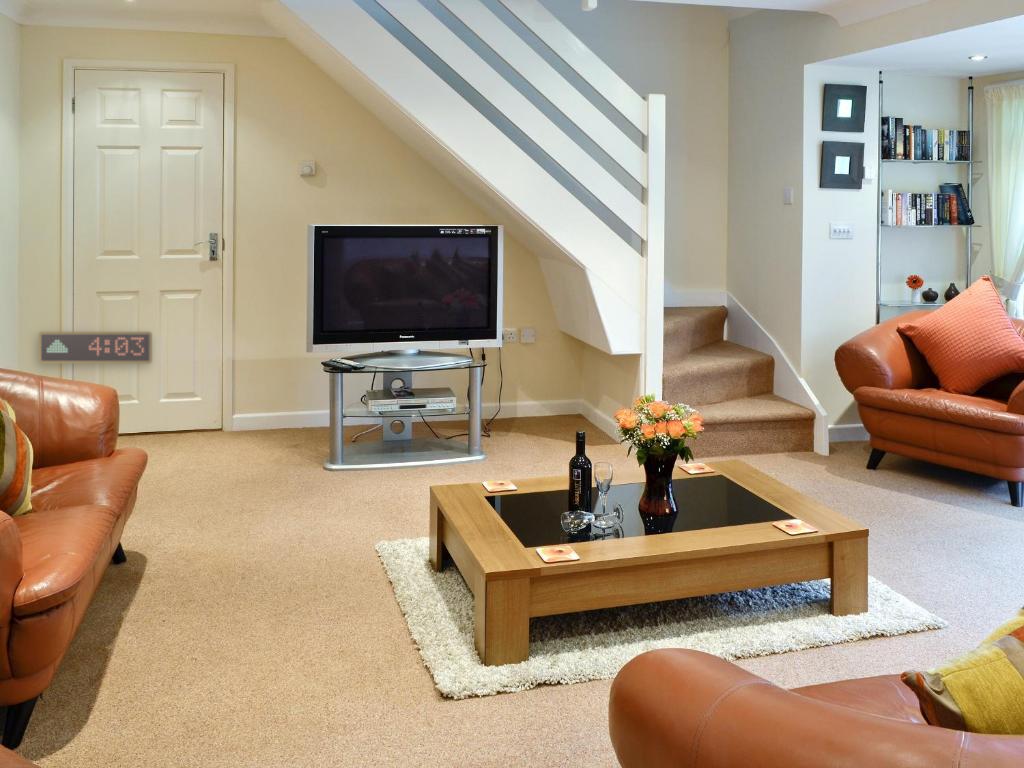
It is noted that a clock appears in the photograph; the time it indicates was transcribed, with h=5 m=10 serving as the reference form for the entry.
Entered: h=4 m=3
